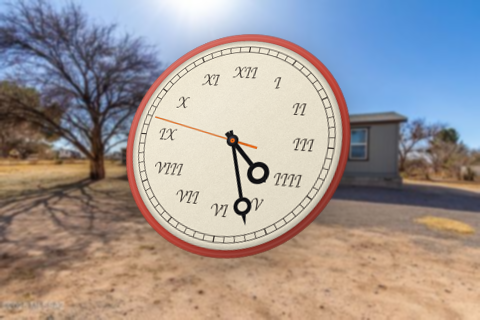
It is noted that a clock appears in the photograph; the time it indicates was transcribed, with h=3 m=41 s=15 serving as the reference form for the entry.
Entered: h=4 m=26 s=47
